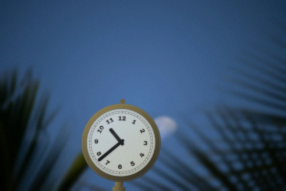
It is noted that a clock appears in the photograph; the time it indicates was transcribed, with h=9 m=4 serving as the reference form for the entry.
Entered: h=10 m=38
